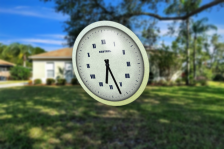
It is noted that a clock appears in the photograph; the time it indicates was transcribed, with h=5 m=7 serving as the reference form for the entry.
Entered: h=6 m=27
